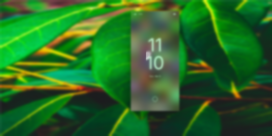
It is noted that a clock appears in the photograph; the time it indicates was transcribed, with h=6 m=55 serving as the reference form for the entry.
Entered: h=11 m=10
